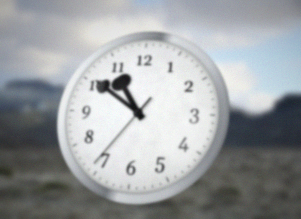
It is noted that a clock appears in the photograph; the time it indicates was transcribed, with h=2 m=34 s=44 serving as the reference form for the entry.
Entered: h=10 m=50 s=36
